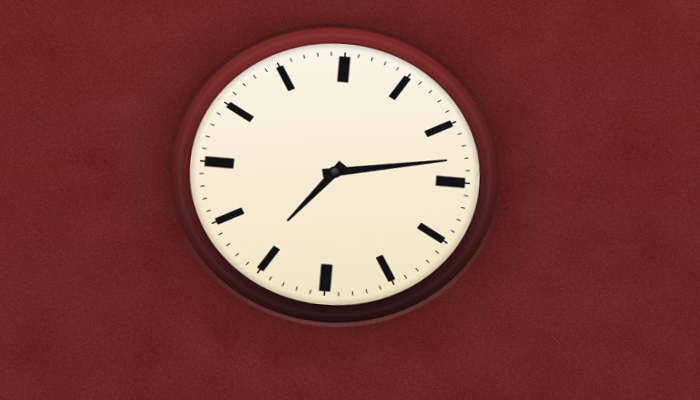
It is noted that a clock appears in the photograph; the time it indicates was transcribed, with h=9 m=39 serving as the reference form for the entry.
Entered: h=7 m=13
